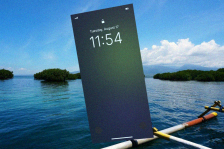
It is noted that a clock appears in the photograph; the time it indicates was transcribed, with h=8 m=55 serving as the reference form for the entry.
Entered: h=11 m=54
